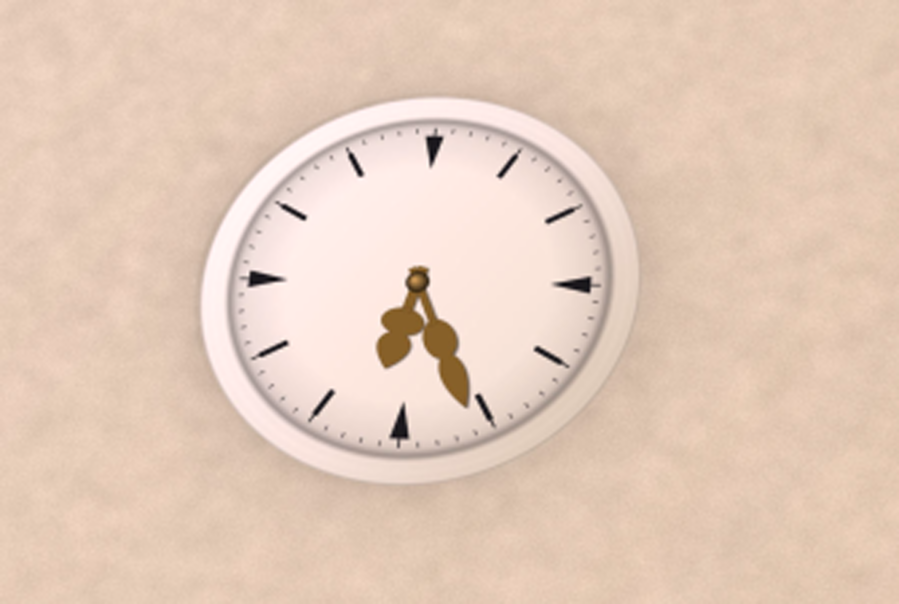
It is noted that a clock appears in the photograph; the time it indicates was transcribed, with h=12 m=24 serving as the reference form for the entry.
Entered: h=6 m=26
